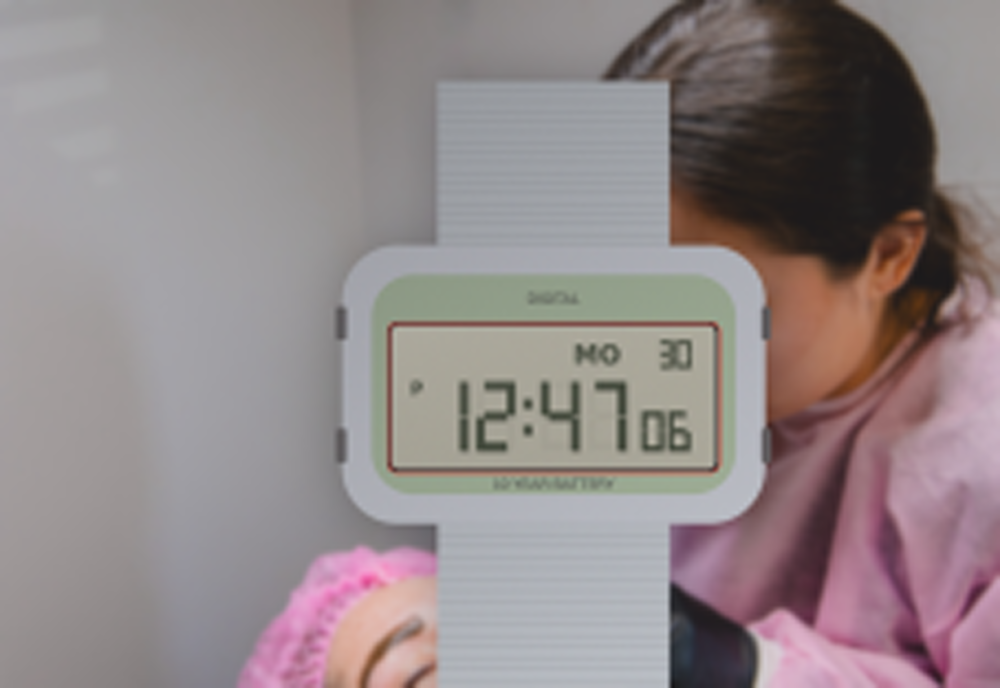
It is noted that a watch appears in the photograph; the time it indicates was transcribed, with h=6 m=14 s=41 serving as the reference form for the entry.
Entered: h=12 m=47 s=6
